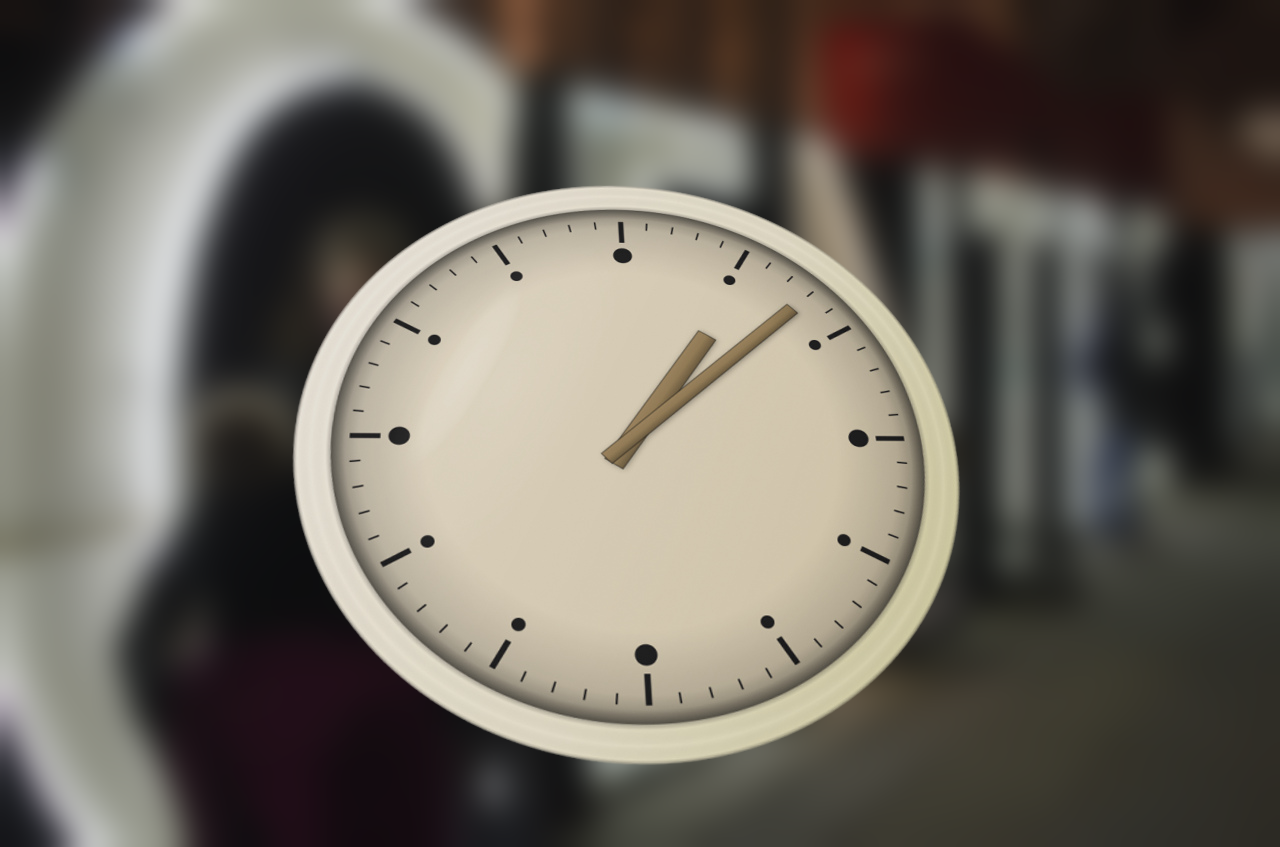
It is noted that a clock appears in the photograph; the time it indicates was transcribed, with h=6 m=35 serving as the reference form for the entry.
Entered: h=1 m=8
